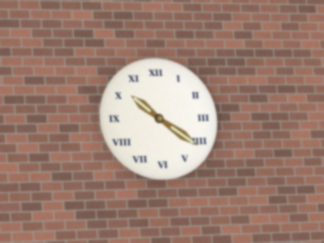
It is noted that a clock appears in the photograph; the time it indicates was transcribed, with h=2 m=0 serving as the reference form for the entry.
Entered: h=10 m=21
